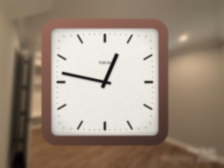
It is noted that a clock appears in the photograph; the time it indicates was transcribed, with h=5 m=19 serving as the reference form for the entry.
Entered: h=12 m=47
